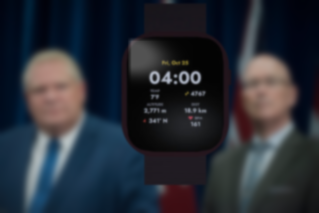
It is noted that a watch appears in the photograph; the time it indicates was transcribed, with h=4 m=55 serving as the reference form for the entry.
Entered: h=4 m=0
